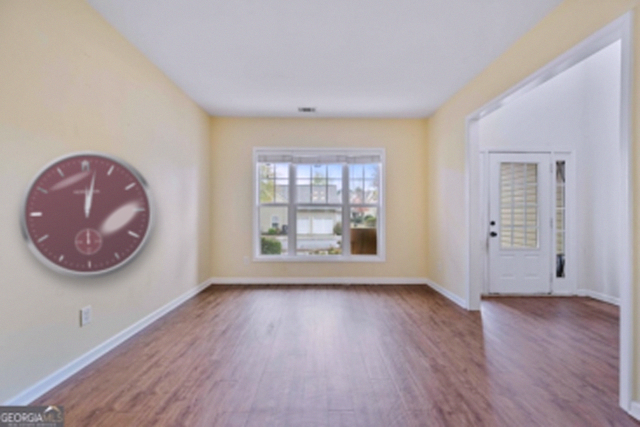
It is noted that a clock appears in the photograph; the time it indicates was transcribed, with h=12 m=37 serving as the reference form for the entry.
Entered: h=12 m=2
